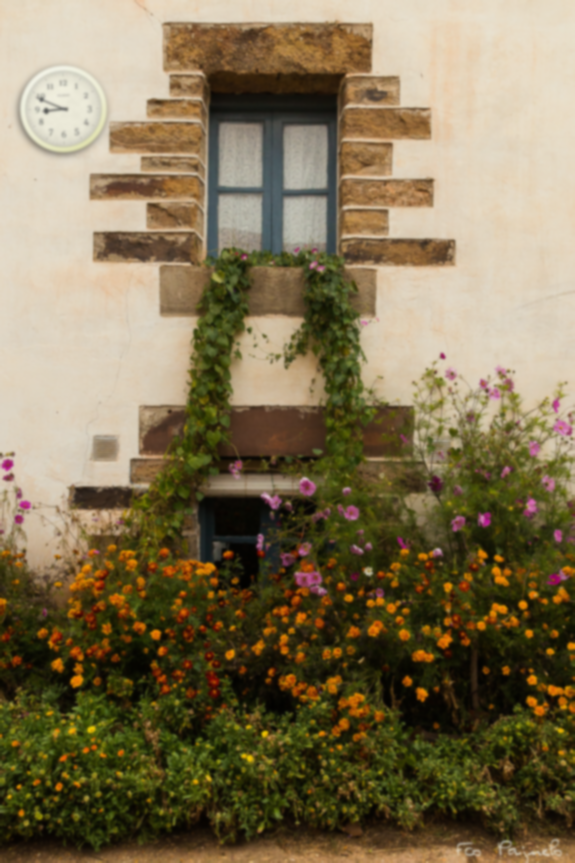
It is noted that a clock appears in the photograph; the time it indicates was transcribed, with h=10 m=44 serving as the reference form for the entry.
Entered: h=8 m=49
